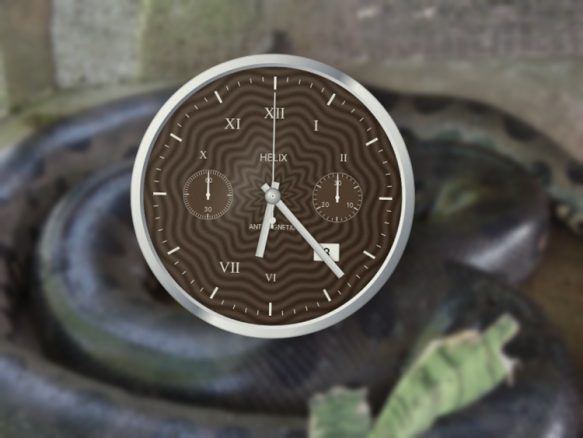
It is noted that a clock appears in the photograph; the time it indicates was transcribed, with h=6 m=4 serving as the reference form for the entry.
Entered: h=6 m=23
